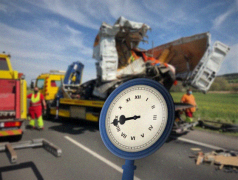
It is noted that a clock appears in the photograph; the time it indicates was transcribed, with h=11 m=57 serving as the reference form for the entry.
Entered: h=8 m=43
